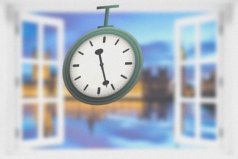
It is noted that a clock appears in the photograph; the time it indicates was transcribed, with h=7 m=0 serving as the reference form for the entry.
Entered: h=11 m=27
